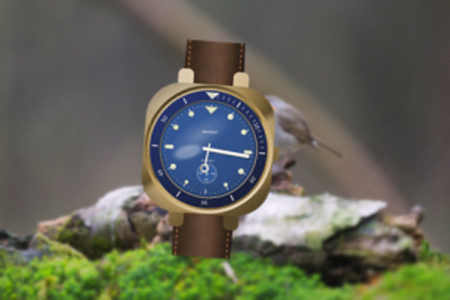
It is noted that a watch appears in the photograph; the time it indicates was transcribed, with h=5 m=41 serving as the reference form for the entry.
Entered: h=6 m=16
